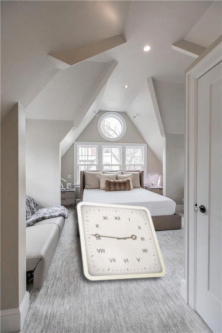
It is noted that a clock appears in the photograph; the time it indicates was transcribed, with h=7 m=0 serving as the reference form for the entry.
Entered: h=2 m=46
